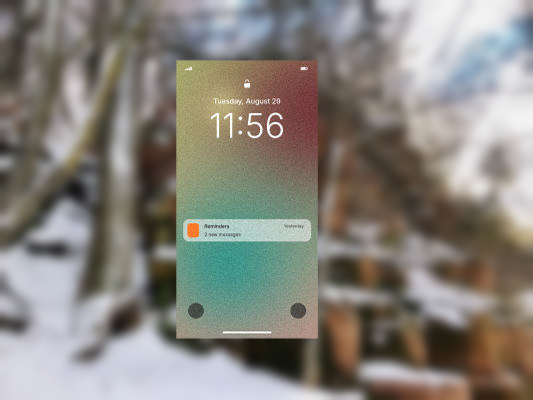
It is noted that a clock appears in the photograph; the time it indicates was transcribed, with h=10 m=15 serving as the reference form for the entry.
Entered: h=11 m=56
